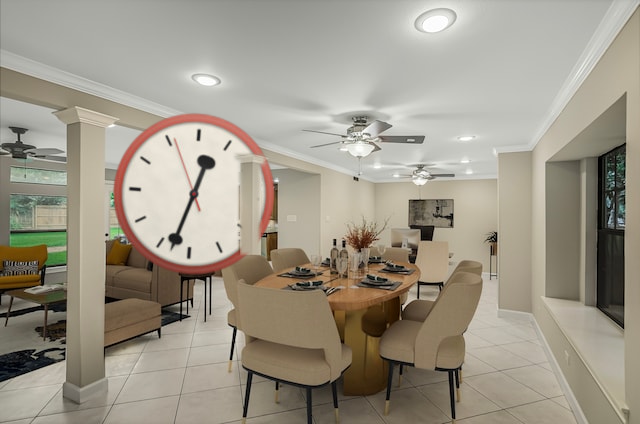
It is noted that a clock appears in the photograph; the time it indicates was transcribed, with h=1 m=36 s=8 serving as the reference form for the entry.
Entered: h=12 m=32 s=56
